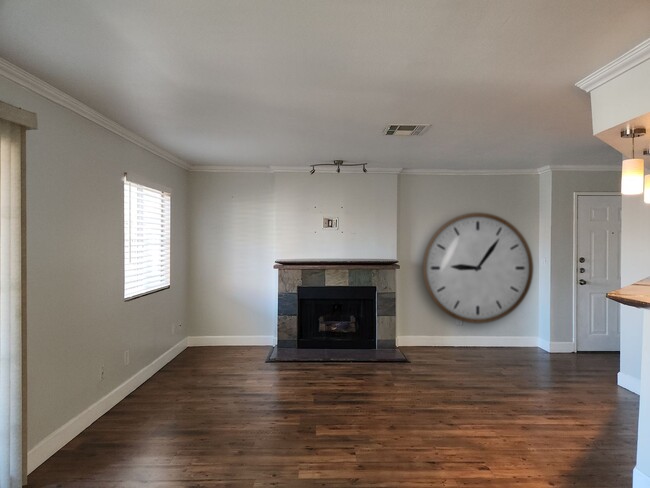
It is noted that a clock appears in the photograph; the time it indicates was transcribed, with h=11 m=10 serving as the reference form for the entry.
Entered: h=9 m=6
